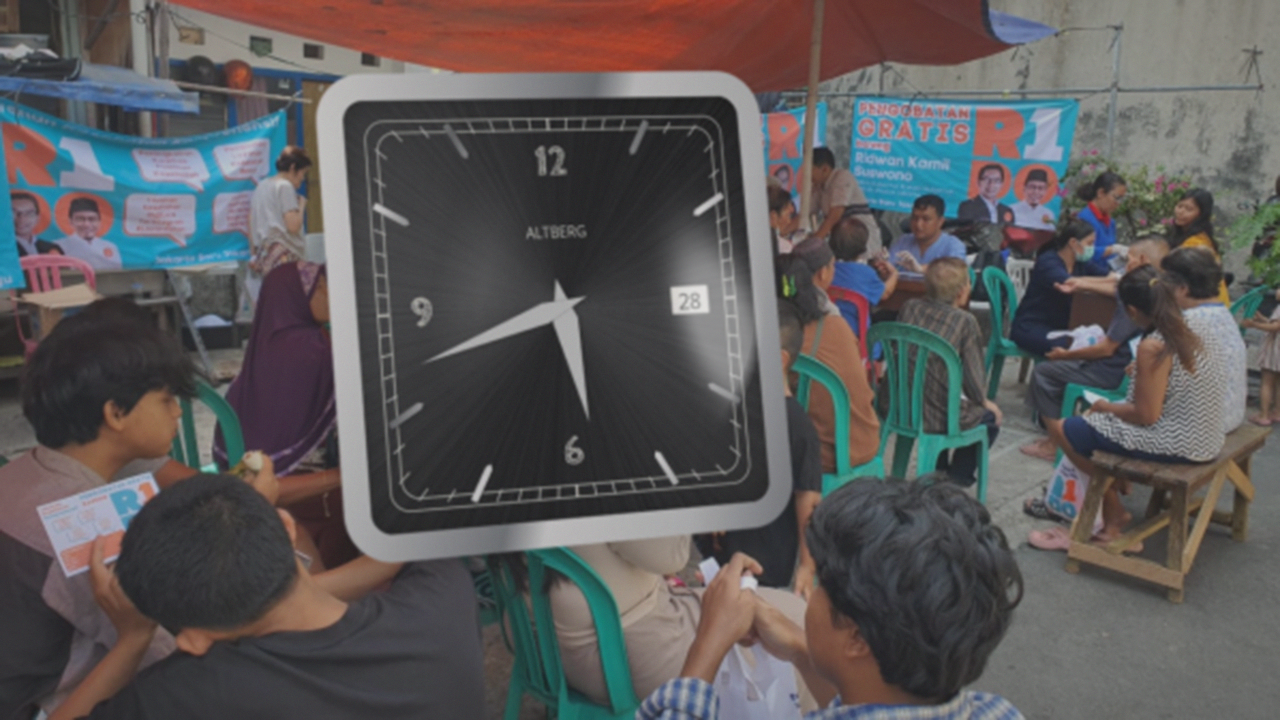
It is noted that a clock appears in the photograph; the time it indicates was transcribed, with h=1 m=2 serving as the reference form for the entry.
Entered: h=5 m=42
